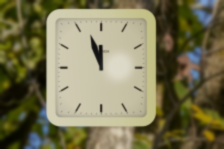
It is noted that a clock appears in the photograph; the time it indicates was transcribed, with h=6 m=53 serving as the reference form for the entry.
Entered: h=11 m=57
